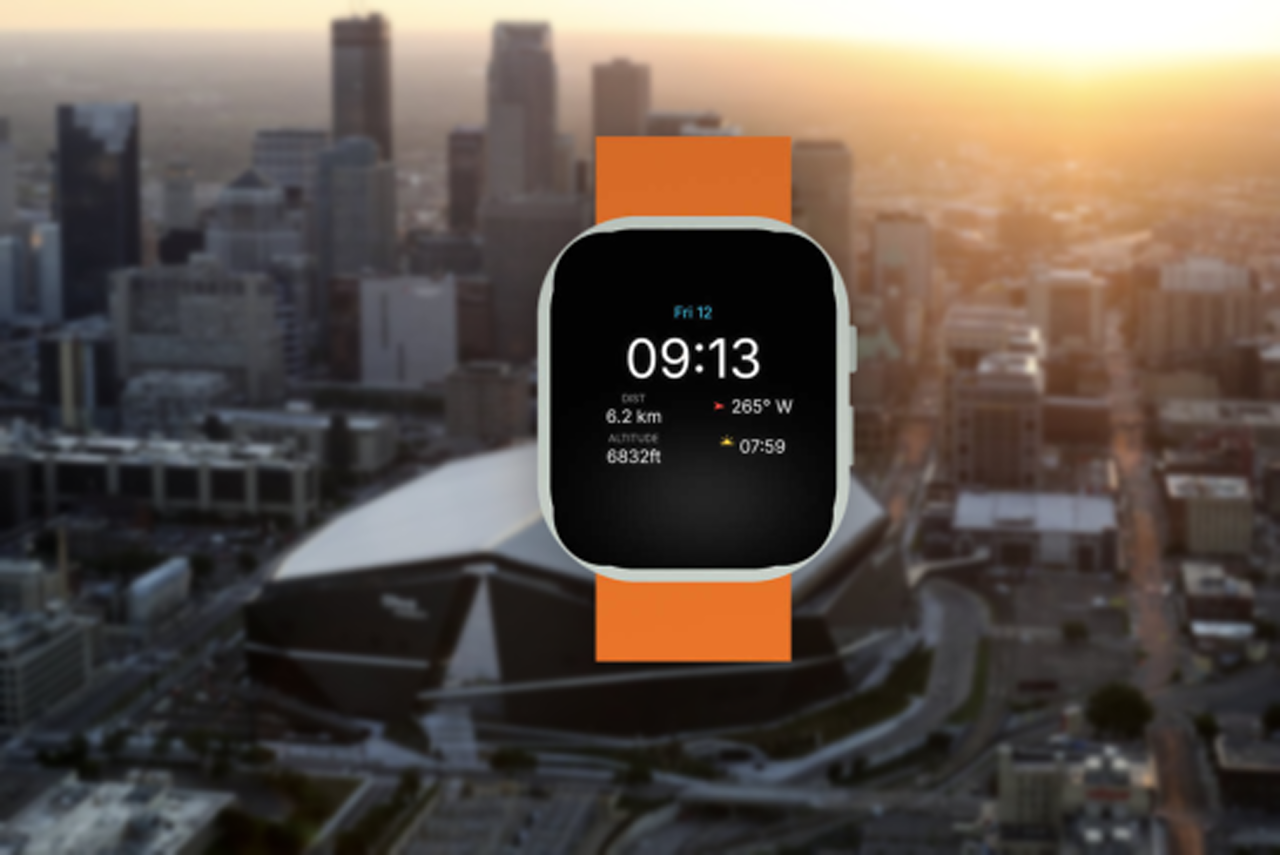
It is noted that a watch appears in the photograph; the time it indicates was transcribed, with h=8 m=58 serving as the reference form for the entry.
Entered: h=9 m=13
